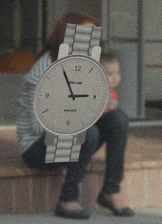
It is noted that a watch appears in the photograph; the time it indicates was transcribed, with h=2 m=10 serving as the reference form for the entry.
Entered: h=2 m=55
